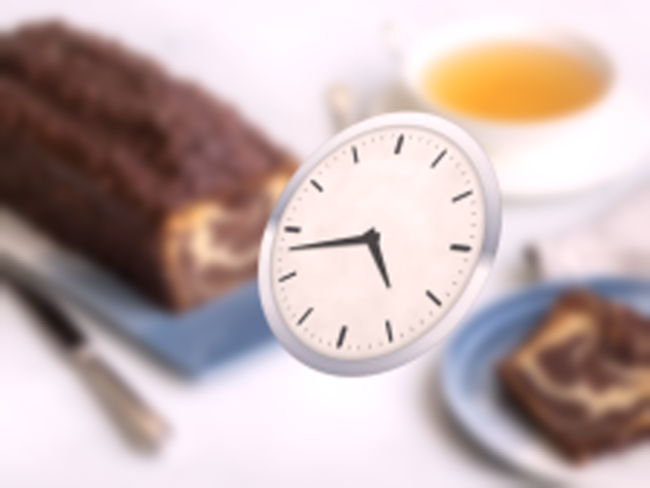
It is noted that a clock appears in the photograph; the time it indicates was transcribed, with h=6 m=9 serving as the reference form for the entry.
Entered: h=4 m=43
